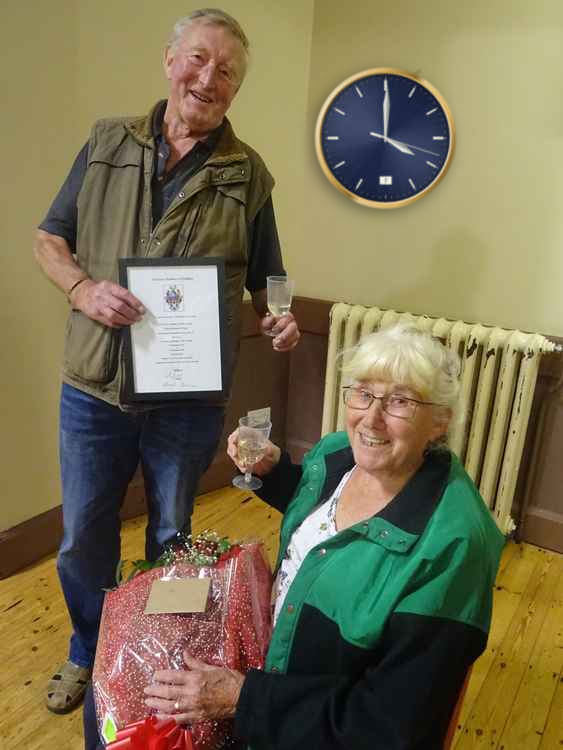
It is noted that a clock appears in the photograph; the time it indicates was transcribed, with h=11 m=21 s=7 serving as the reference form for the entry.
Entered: h=4 m=0 s=18
